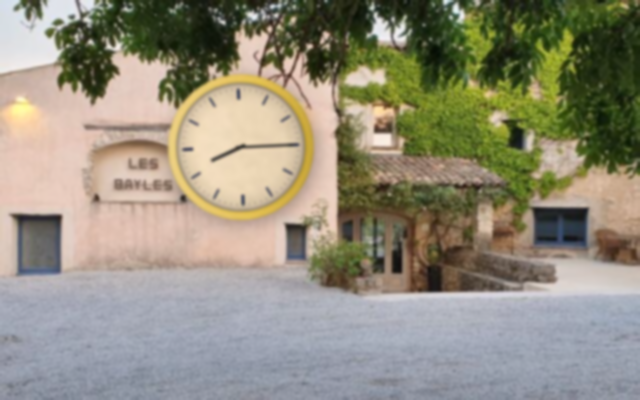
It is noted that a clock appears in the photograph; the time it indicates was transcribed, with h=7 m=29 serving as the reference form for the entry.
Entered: h=8 m=15
